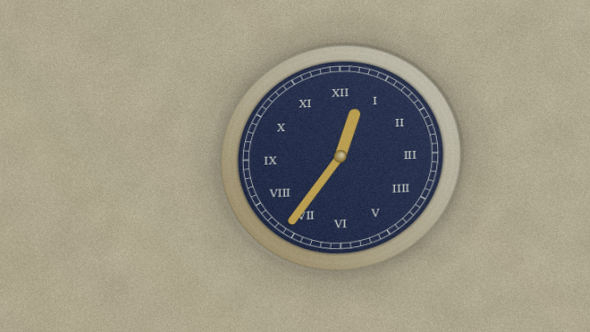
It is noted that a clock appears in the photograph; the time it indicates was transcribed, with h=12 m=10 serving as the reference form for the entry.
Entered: h=12 m=36
